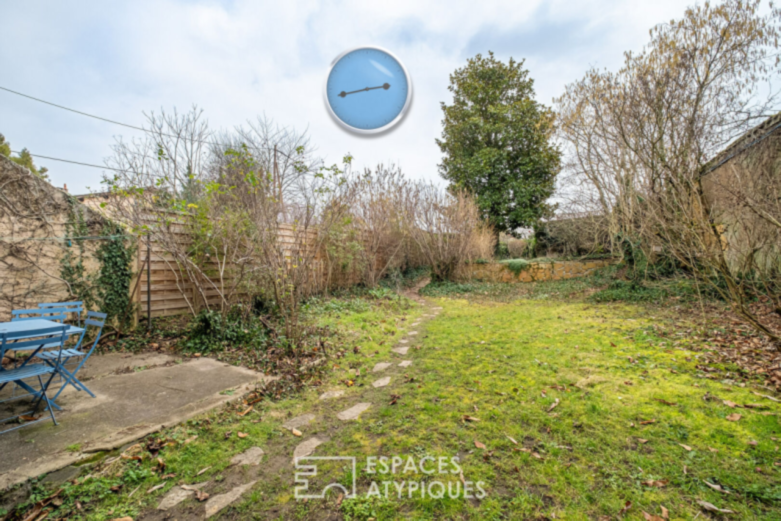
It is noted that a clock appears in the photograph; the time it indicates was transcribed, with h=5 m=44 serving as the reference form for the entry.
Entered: h=2 m=43
